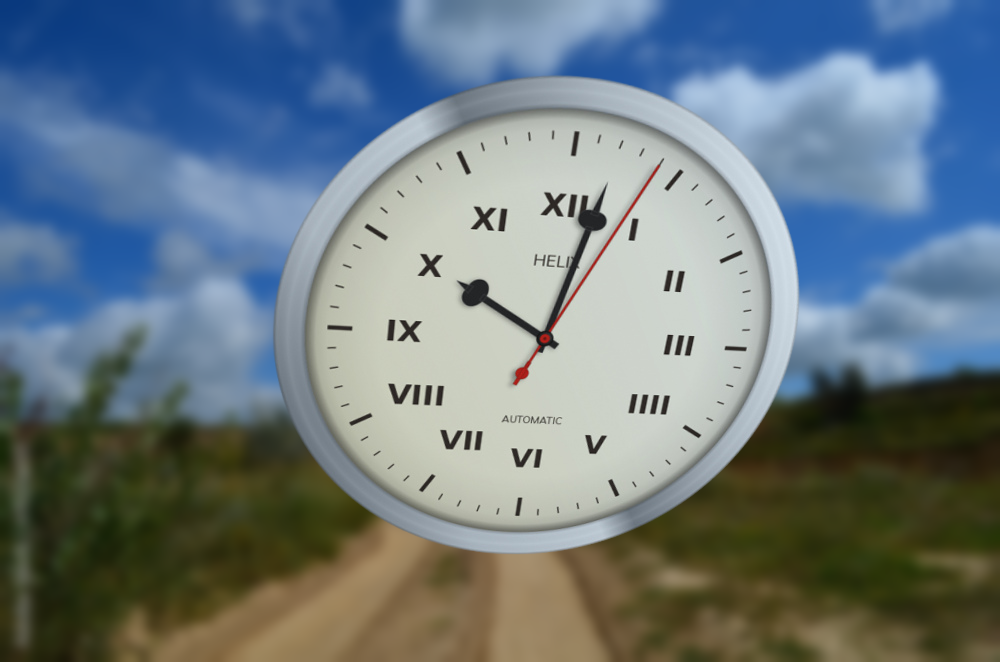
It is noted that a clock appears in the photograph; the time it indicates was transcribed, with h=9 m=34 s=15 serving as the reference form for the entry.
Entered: h=10 m=2 s=4
